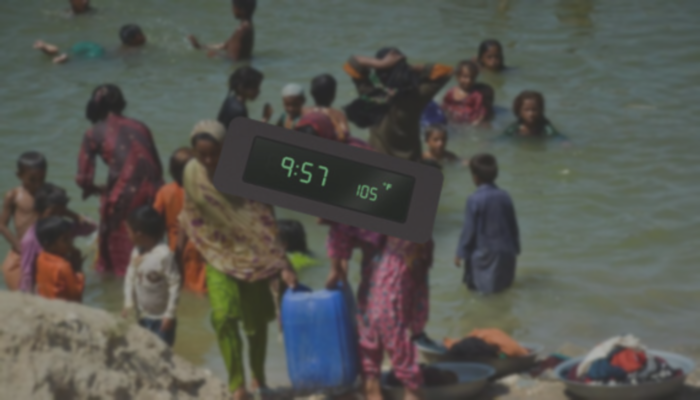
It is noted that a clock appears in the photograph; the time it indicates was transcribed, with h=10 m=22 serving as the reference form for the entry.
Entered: h=9 m=57
